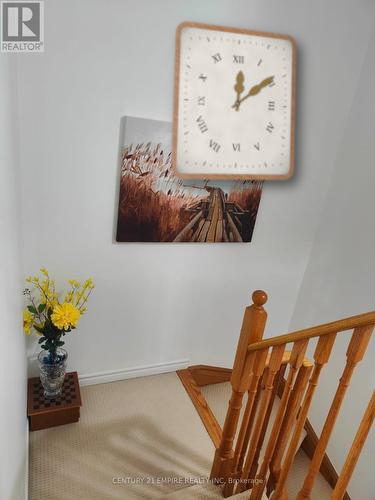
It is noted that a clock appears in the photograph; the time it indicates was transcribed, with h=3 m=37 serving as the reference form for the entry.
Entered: h=12 m=9
